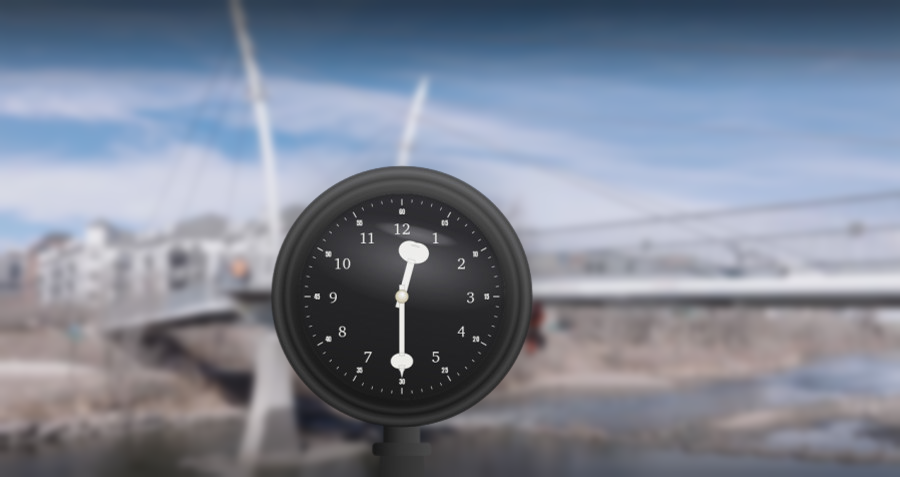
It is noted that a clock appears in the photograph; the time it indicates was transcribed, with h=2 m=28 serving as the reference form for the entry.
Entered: h=12 m=30
